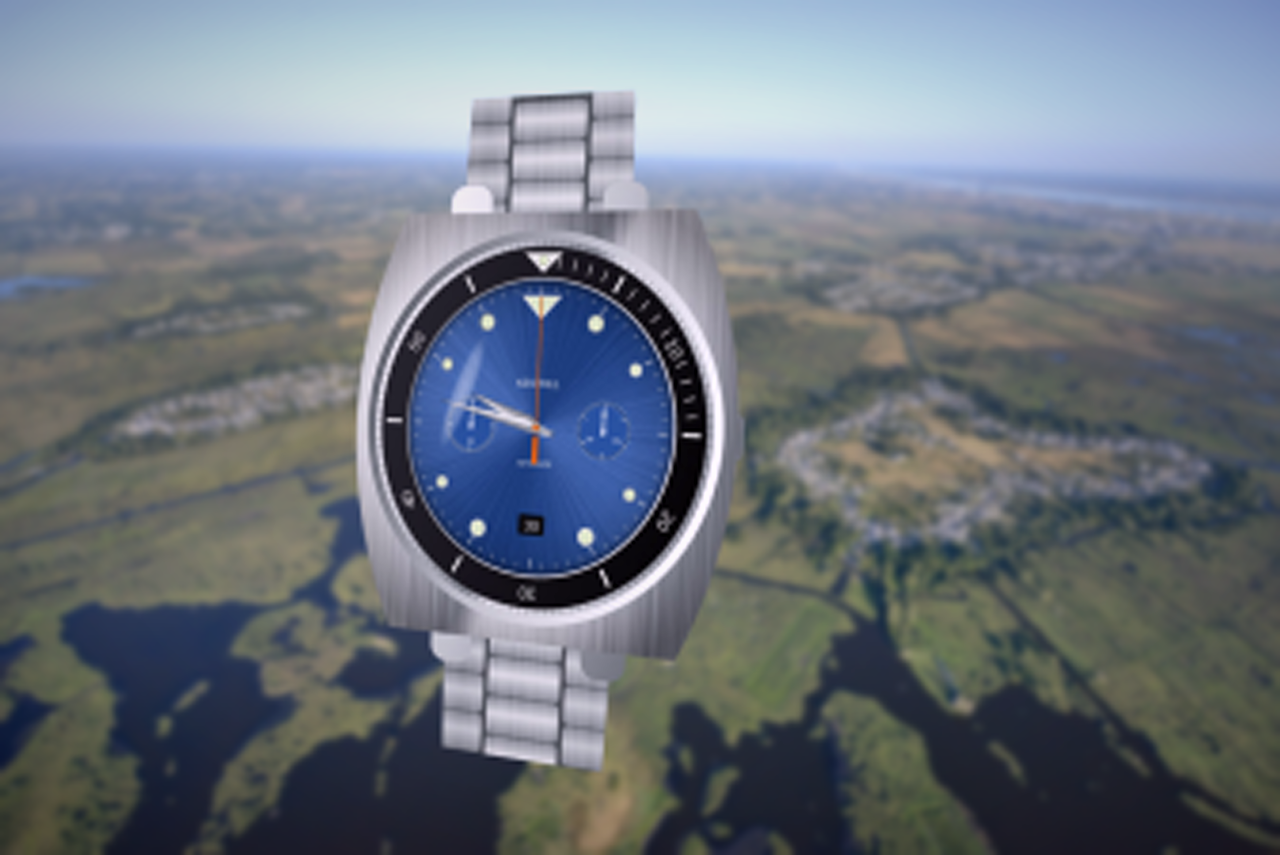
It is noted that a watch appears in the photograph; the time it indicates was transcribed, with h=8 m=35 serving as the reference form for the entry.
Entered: h=9 m=47
